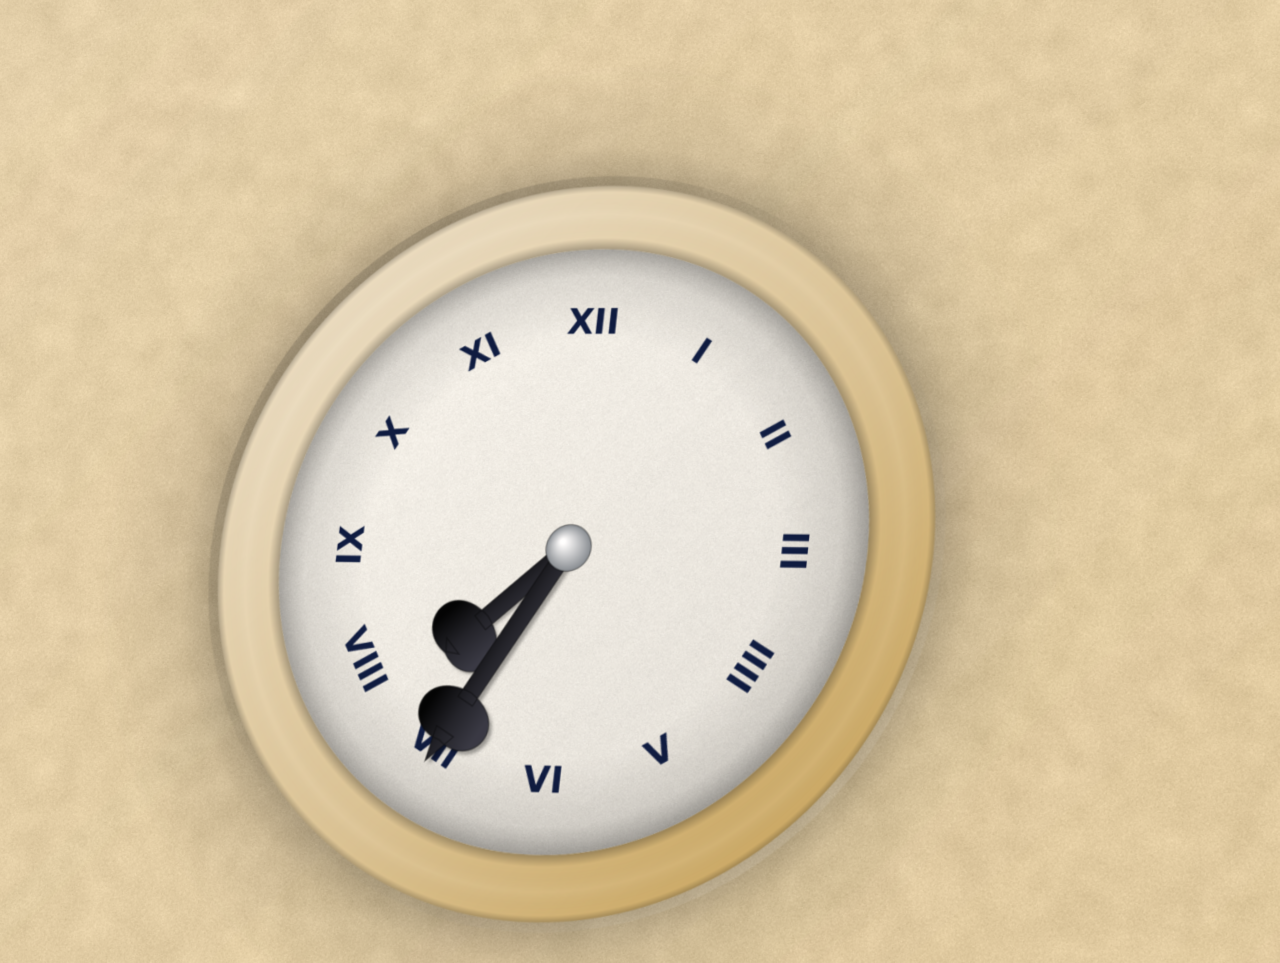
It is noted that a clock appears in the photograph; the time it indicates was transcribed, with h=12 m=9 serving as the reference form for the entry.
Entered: h=7 m=35
